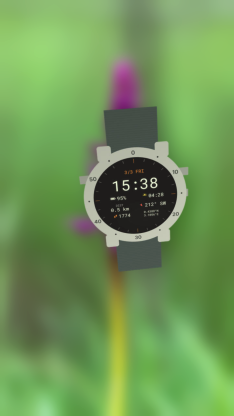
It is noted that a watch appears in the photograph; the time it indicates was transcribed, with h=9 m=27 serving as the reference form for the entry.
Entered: h=15 m=38
